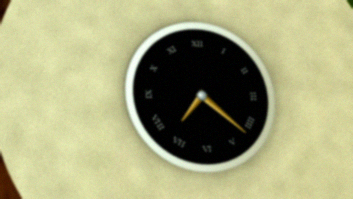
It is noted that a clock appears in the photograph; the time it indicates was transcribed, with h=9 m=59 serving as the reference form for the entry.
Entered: h=7 m=22
